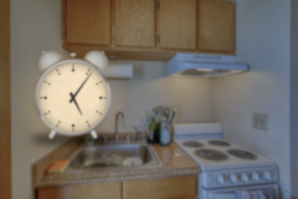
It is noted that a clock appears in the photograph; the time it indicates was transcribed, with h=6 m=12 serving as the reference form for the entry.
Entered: h=5 m=6
